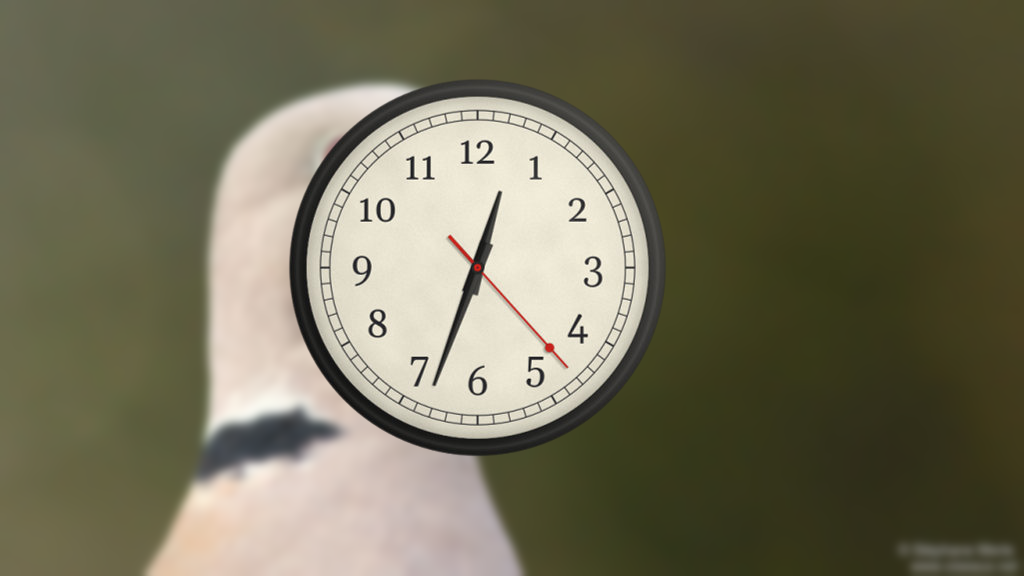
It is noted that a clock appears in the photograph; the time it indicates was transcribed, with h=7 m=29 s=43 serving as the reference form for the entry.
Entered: h=12 m=33 s=23
